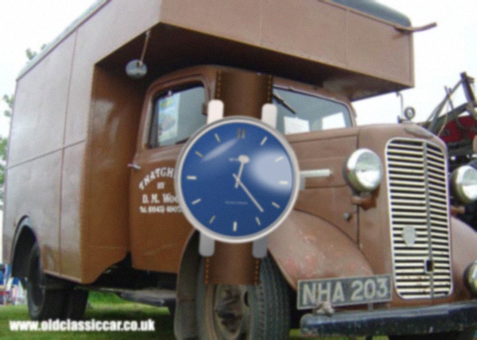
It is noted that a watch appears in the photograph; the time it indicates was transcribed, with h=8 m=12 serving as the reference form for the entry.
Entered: h=12 m=23
